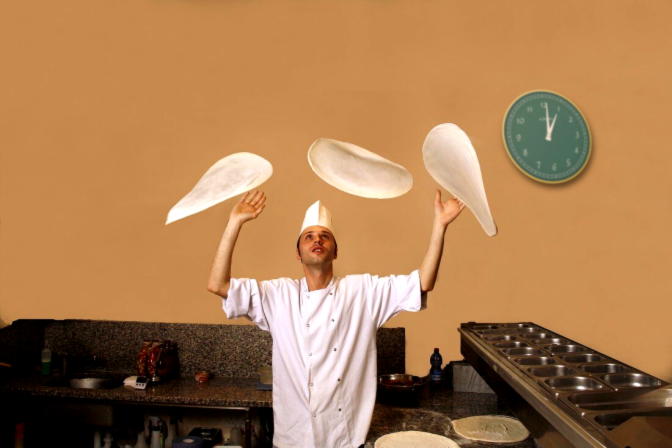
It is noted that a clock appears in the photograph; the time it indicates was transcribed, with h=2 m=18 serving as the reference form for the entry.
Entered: h=1 m=1
